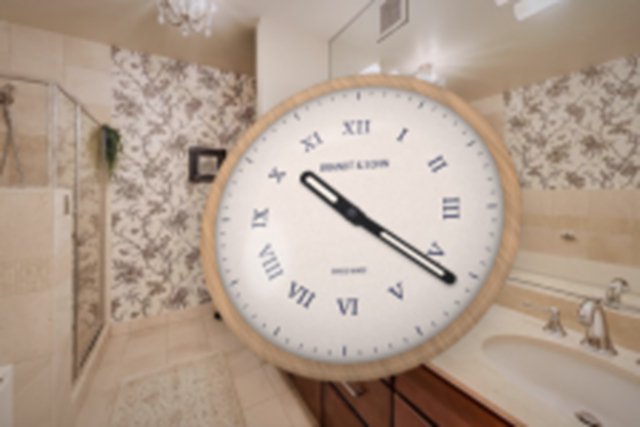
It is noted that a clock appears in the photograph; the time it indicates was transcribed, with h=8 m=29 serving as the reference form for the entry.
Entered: h=10 m=21
